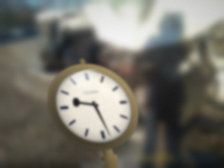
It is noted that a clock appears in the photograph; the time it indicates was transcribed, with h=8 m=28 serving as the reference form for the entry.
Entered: h=9 m=28
